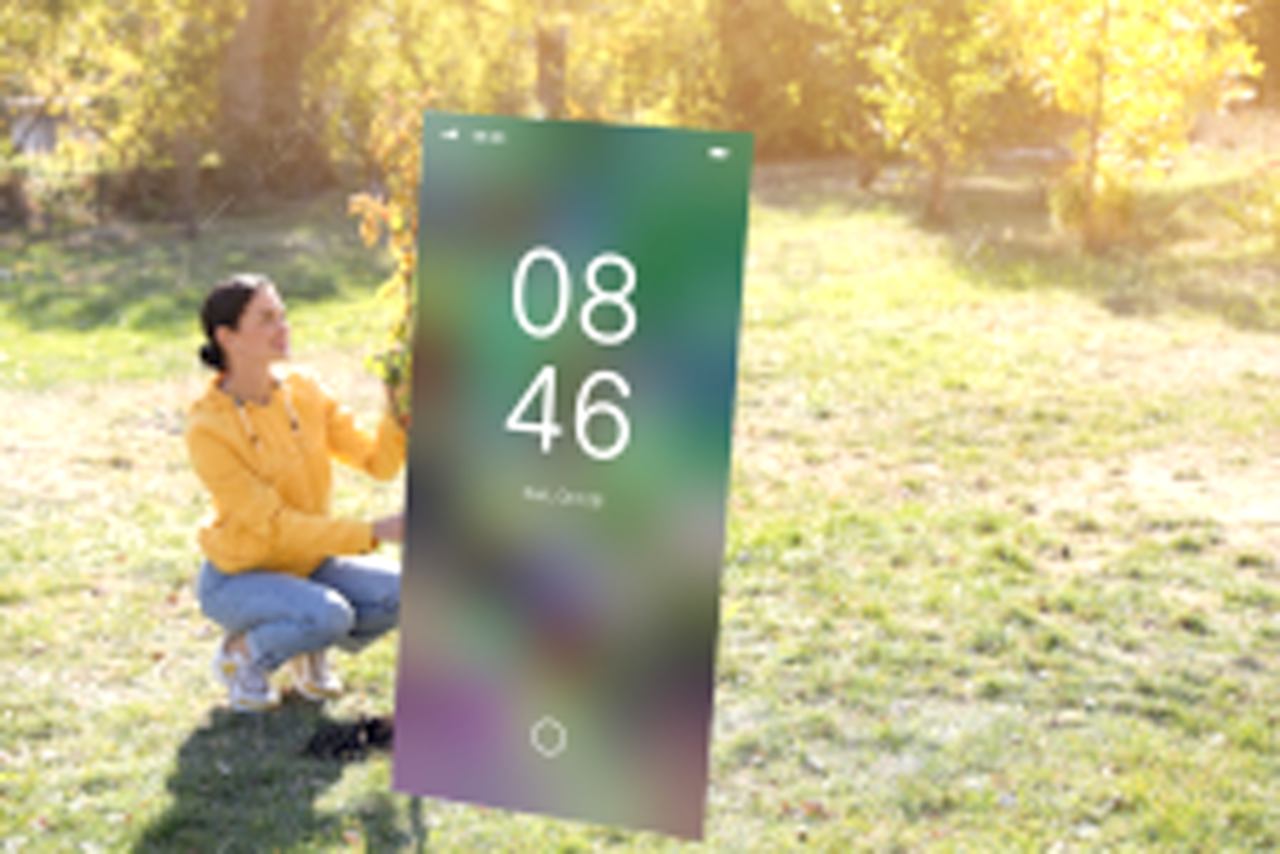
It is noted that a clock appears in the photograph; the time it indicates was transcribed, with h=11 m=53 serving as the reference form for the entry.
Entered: h=8 m=46
